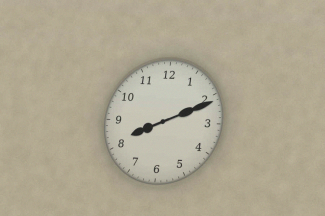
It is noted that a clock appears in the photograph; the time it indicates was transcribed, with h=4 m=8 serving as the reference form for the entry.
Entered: h=8 m=11
